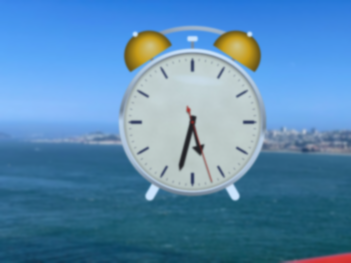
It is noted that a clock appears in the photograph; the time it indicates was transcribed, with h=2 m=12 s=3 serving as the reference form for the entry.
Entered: h=5 m=32 s=27
